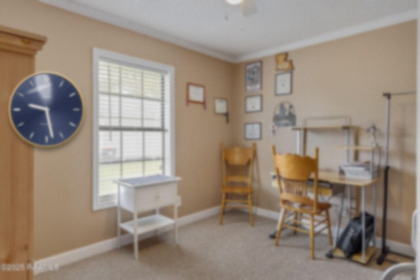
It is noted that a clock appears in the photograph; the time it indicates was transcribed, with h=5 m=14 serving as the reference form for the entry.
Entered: h=9 m=28
